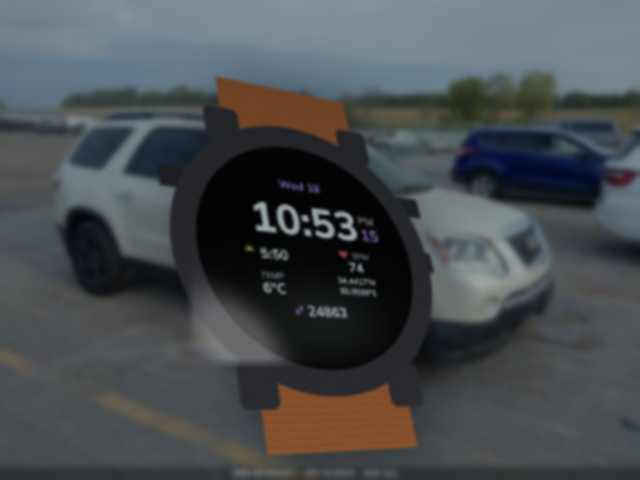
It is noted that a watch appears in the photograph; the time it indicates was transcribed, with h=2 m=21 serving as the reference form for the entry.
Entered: h=10 m=53
